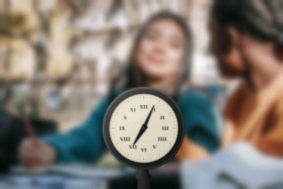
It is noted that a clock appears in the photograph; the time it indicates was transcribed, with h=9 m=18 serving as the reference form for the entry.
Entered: h=7 m=4
